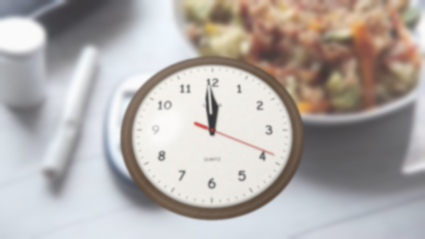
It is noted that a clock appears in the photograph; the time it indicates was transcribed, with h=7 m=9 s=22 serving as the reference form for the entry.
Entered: h=11 m=59 s=19
